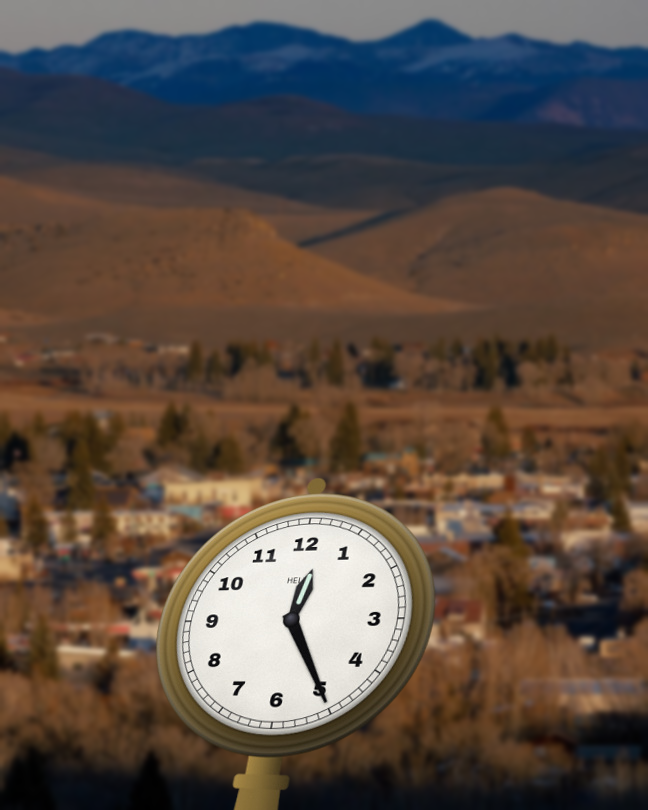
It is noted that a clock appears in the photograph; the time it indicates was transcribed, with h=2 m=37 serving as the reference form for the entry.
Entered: h=12 m=25
